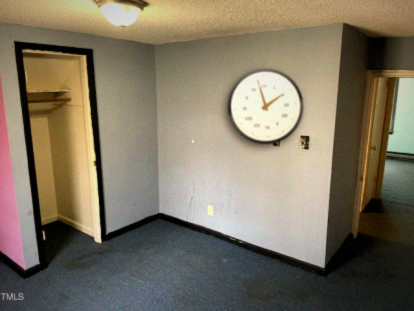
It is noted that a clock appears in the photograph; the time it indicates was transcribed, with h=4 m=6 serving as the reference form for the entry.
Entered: h=1 m=58
